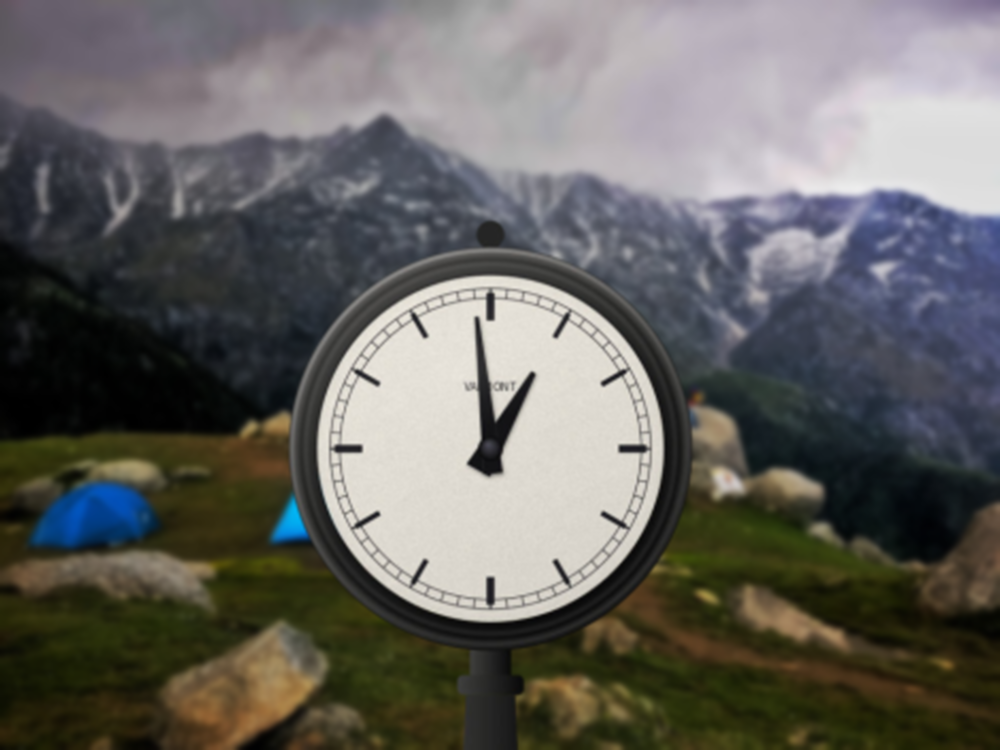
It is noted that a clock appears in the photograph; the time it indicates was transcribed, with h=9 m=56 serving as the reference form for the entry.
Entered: h=12 m=59
